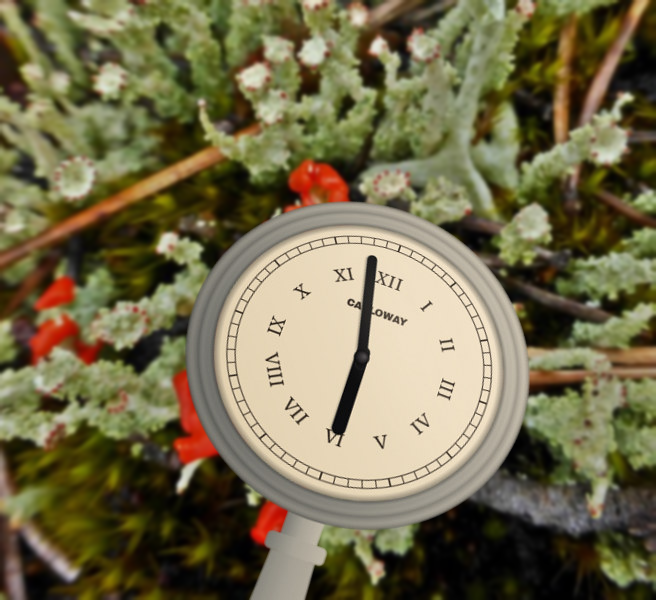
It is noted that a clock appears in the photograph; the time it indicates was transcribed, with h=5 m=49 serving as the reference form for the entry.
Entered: h=5 m=58
